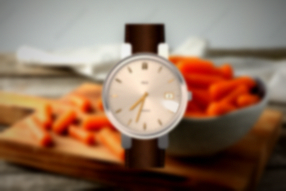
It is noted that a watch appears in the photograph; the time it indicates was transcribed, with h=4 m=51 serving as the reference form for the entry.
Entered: h=7 m=33
